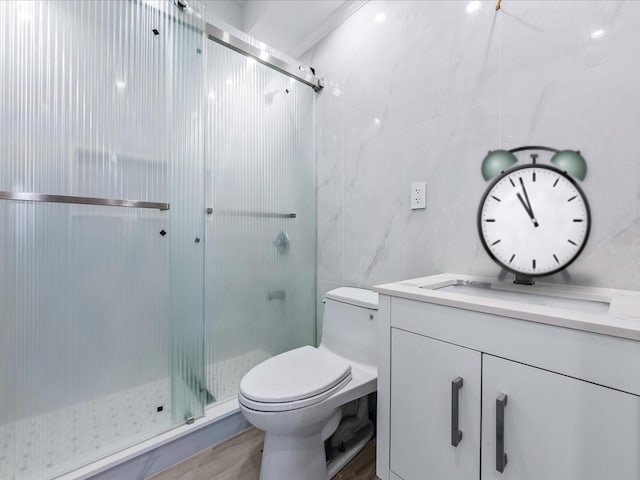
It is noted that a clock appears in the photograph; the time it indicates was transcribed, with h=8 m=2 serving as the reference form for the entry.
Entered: h=10 m=57
